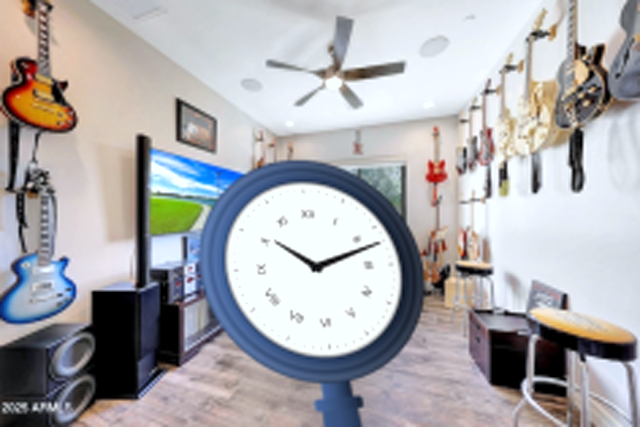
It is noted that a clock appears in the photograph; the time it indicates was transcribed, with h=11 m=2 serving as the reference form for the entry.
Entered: h=10 m=12
